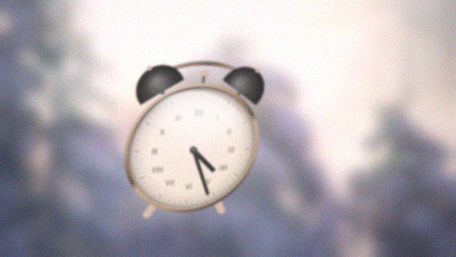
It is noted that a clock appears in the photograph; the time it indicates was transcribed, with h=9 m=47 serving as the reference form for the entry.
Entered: h=4 m=26
